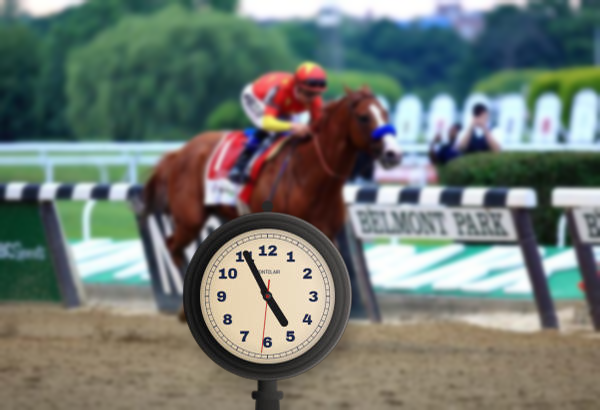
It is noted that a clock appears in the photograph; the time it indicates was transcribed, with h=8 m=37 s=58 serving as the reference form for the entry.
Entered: h=4 m=55 s=31
